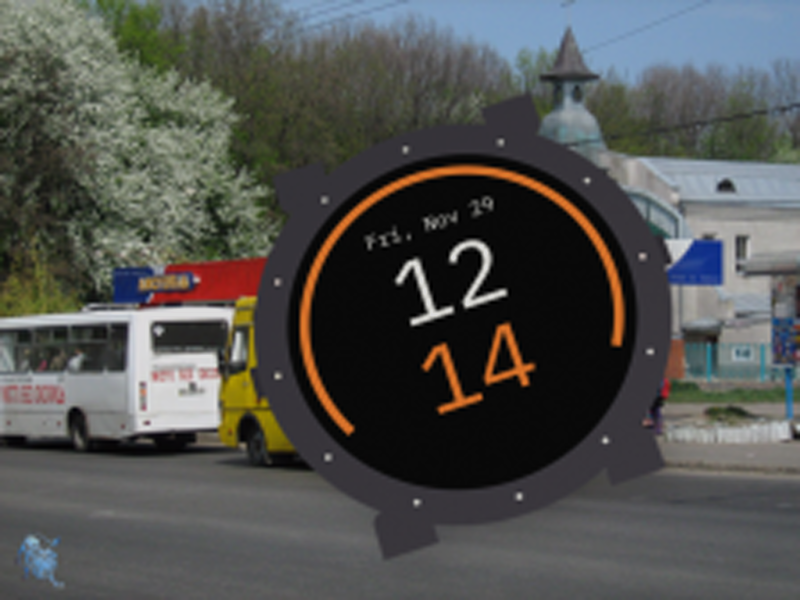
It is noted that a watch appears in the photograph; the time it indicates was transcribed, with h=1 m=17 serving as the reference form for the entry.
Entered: h=12 m=14
